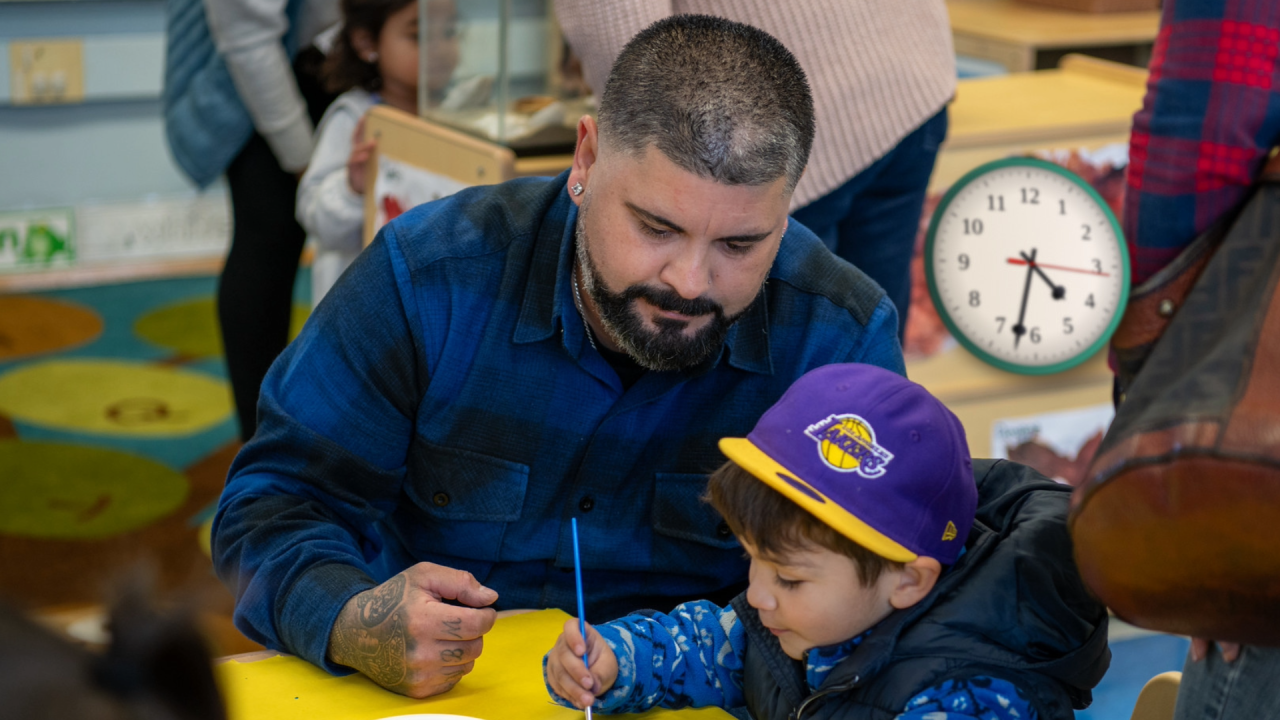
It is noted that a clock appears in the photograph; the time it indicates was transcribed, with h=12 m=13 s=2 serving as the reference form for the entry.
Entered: h=4 m=32 s=16
